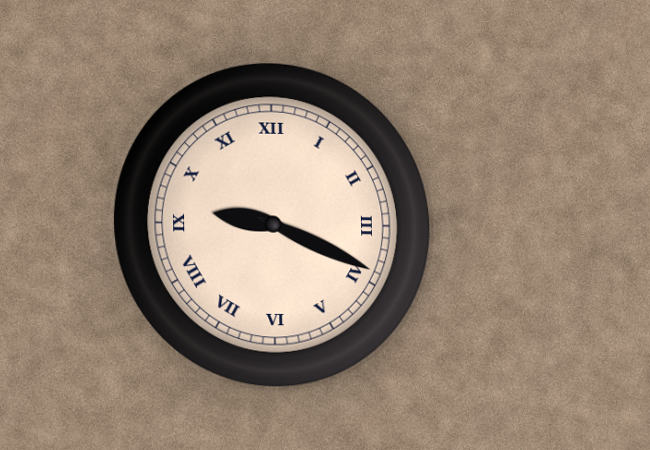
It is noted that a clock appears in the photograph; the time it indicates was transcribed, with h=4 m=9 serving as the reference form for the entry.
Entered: h=9 m=19
